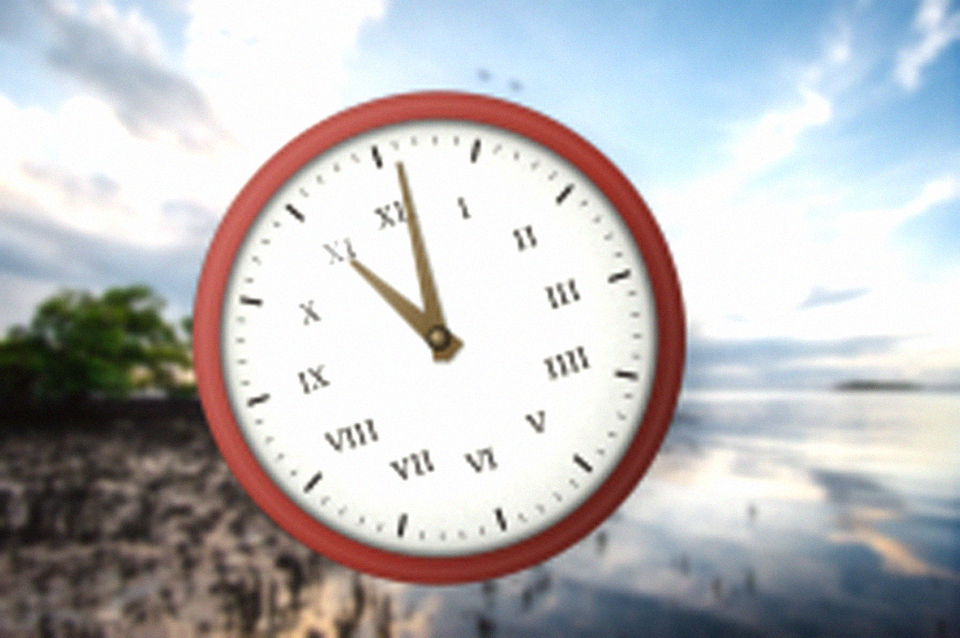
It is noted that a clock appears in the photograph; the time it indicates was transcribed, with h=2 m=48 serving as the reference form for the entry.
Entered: h=11 m=1
